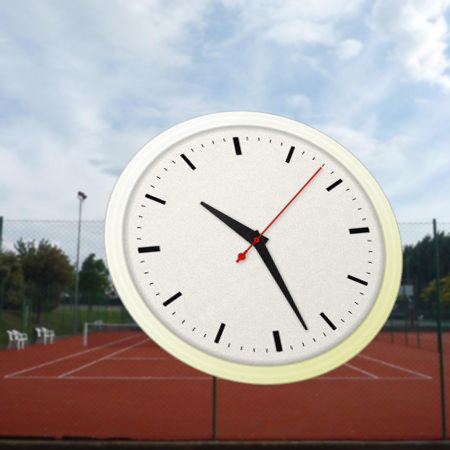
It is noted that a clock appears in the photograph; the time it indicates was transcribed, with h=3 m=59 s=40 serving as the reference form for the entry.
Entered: h=10 m=27 s=8
